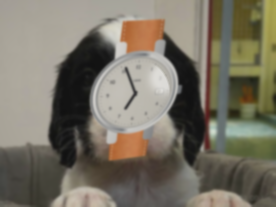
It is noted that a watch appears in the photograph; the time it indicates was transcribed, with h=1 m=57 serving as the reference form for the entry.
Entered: h=6 m=56
